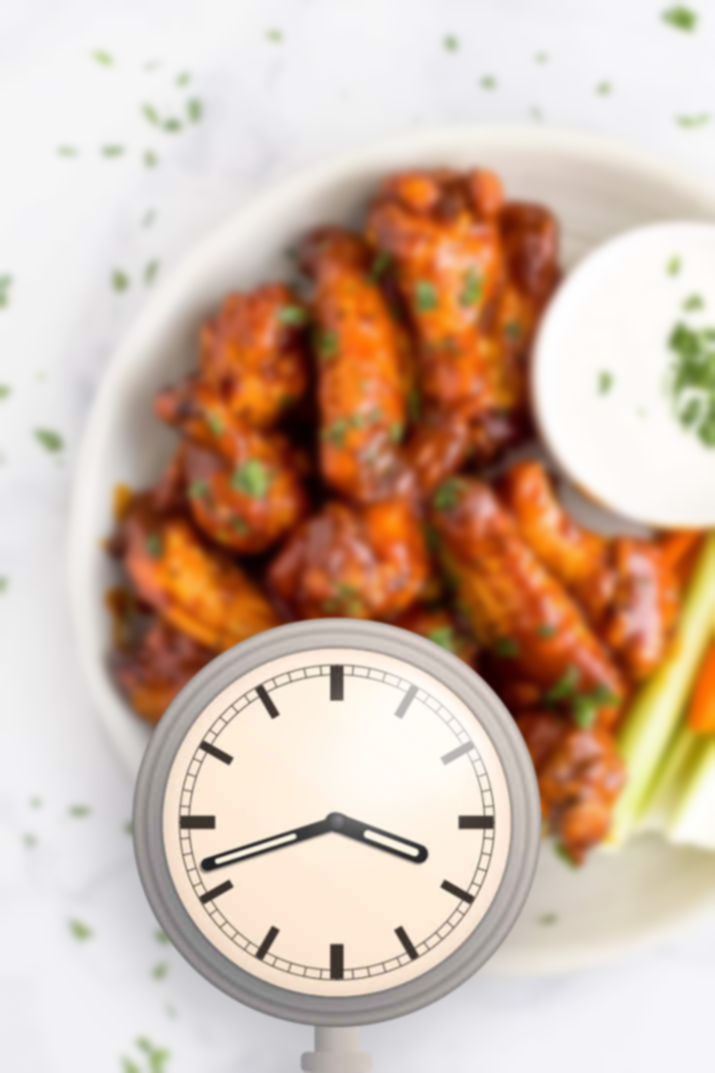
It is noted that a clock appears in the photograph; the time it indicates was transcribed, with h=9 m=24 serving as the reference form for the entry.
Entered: h=3 m=42
